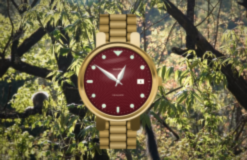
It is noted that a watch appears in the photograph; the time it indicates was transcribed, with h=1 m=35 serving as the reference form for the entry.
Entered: h=12 m=51
